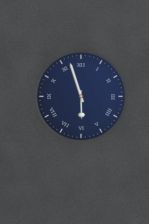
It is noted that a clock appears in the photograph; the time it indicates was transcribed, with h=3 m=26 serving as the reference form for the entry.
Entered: h=5 m=57
